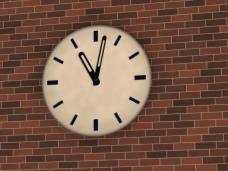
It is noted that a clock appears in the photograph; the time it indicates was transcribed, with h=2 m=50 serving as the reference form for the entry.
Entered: h=11 m=2
